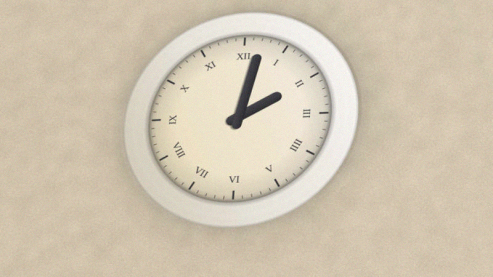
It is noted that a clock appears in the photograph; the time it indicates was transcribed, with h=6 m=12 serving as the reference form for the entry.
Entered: h=2 m=2
